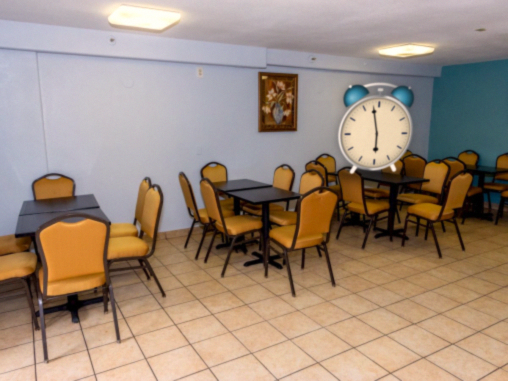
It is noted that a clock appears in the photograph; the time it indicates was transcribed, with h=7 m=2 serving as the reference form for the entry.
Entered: h=5 m=58
